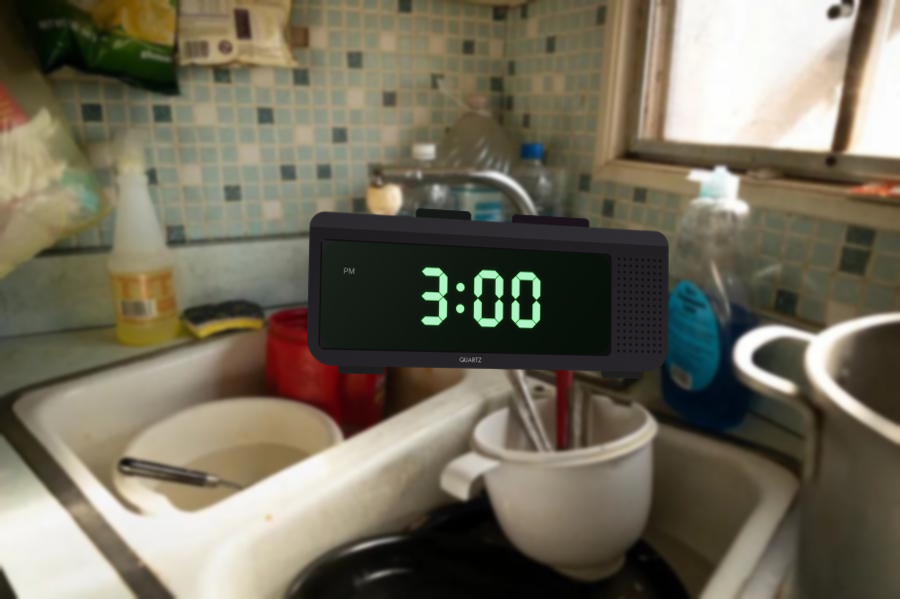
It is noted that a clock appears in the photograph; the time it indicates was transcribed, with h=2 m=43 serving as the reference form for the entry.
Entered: h=3 m=0
